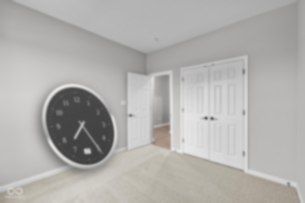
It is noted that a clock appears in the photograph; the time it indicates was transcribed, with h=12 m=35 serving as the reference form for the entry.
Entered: h=7 m=25
